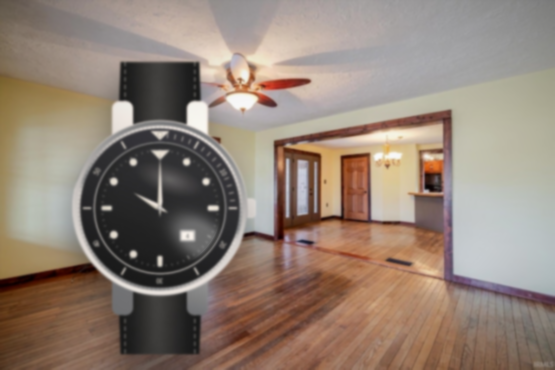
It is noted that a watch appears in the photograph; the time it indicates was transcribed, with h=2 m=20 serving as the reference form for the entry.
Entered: h=10 m=0
